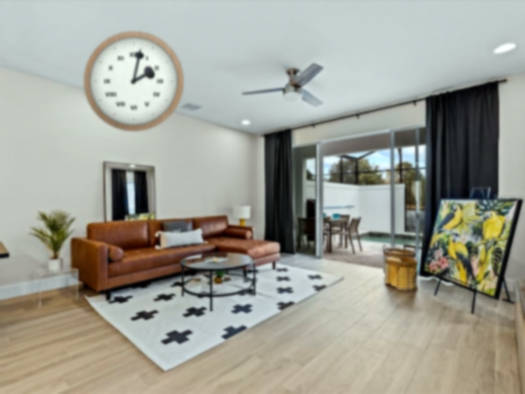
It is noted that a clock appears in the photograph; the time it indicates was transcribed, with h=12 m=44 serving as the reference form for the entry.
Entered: h=2 m=2
